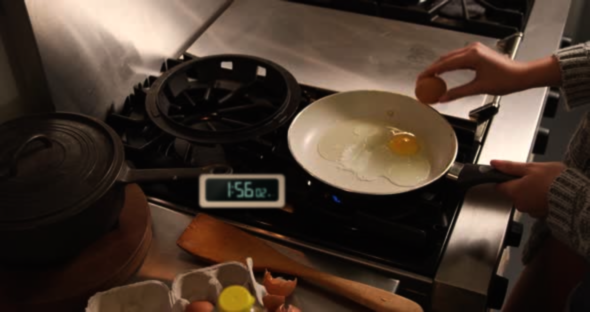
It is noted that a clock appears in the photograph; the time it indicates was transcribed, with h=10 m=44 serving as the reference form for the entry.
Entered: h=1 m=56
